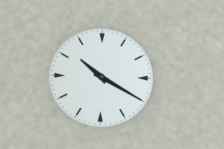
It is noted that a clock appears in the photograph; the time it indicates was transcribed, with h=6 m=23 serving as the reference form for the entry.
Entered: h=10 m=20
